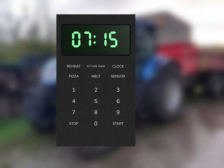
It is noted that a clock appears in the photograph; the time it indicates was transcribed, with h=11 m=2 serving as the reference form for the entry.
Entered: h=7 m=15
